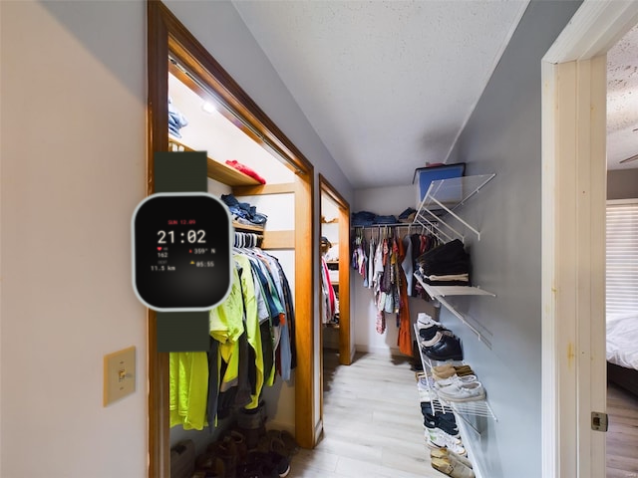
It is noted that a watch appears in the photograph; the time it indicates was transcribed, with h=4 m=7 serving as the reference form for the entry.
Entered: h=21 m=2
